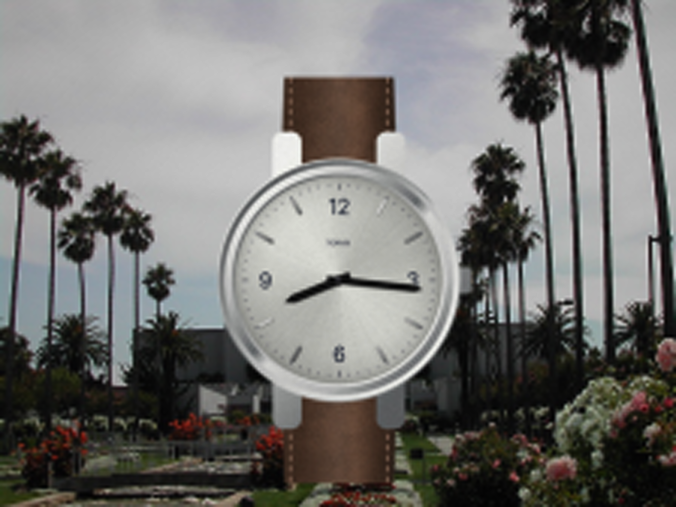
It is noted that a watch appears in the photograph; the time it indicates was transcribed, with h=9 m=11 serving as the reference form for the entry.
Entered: h=8 m=16
